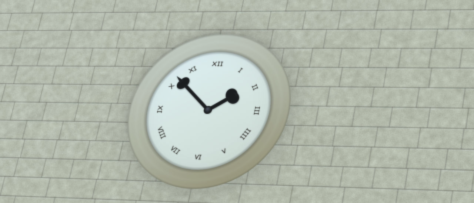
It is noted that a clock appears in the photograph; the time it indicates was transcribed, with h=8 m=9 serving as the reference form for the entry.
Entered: h=1 m=52
